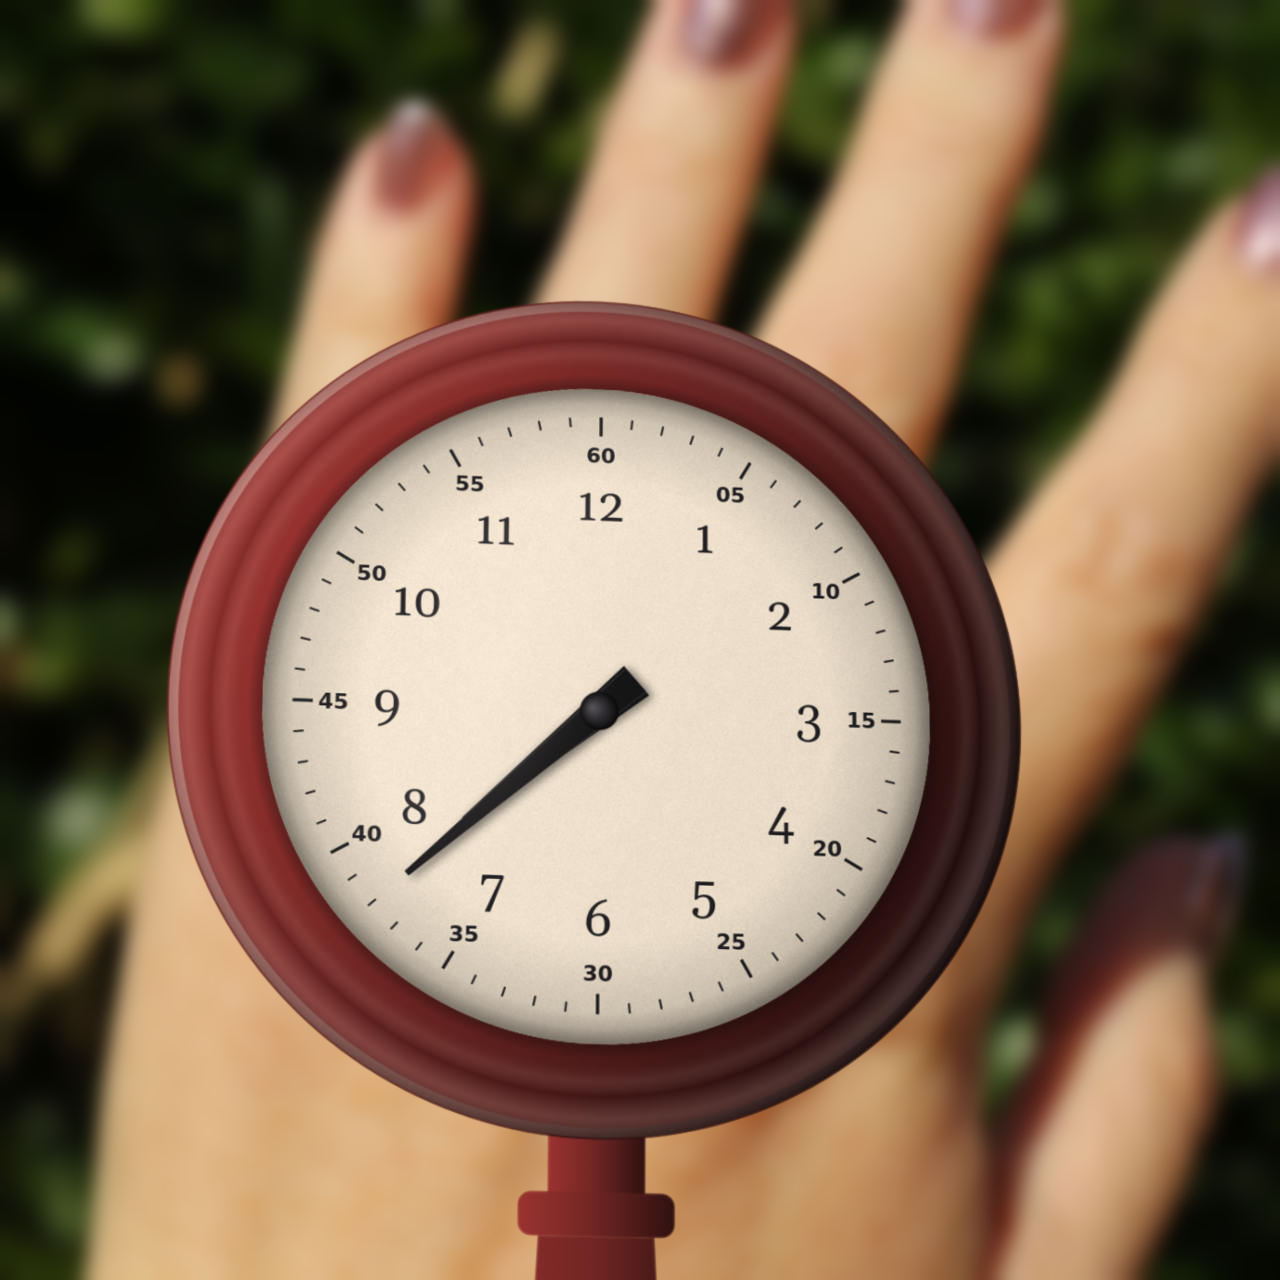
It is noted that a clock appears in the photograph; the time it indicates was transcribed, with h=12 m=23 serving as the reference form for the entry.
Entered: h=7 m=38
